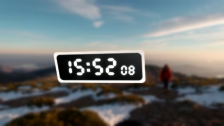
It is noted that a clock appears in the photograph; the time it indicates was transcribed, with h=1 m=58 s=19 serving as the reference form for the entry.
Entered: h=15 m=52 s=8
